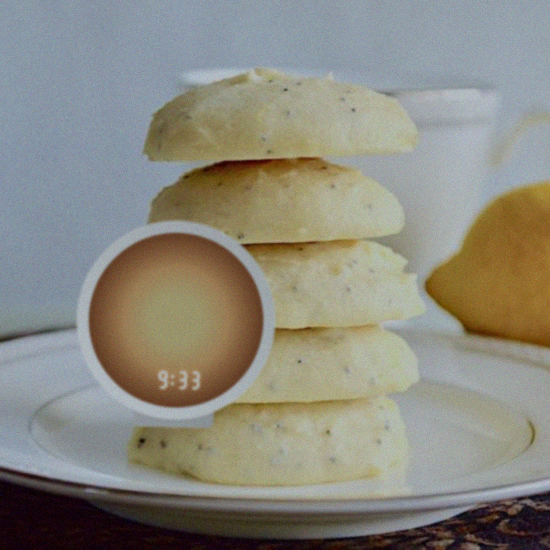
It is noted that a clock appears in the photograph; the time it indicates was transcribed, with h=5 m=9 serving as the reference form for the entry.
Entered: h=9 m=33
